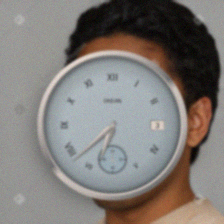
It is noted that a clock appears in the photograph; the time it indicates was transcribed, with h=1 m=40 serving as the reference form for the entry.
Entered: h=6 m=38
